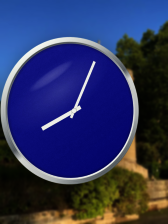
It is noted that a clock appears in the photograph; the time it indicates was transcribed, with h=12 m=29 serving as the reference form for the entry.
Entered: h=8 m=4
